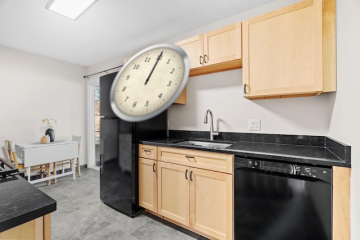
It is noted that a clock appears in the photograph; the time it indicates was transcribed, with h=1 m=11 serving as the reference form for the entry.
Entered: h=12 m=0
